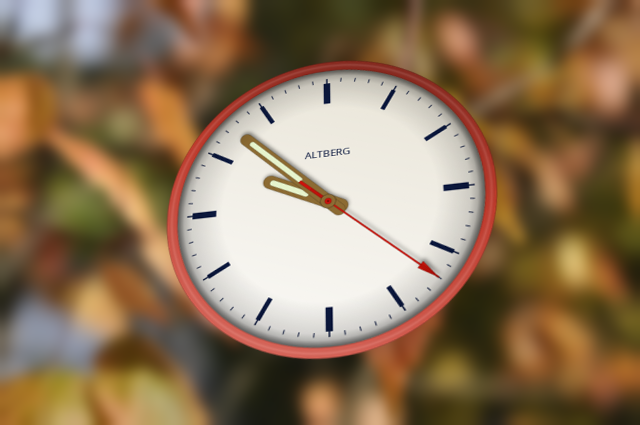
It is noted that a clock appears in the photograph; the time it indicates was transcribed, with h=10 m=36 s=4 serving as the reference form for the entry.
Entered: h=9 m=52 s=22
